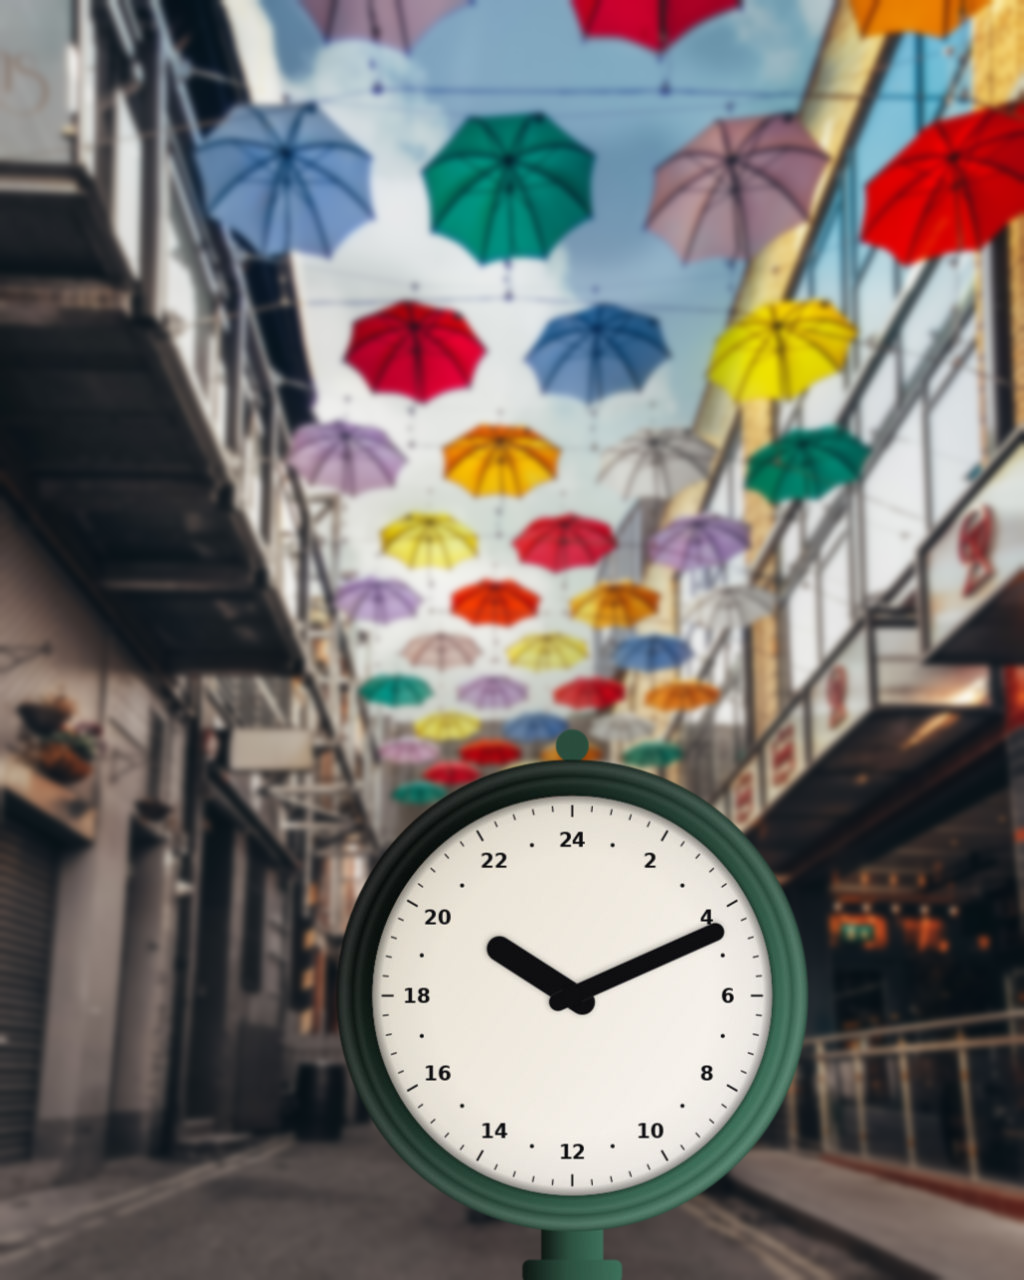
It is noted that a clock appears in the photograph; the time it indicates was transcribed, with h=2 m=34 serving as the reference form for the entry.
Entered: h=20 m=11
